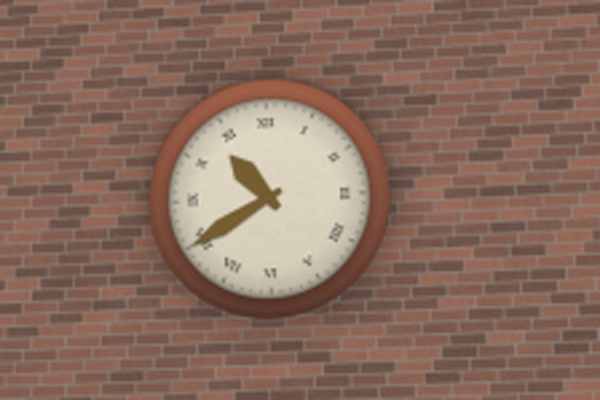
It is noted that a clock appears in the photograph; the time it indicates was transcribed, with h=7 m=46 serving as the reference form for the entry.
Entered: h=10 m=40
